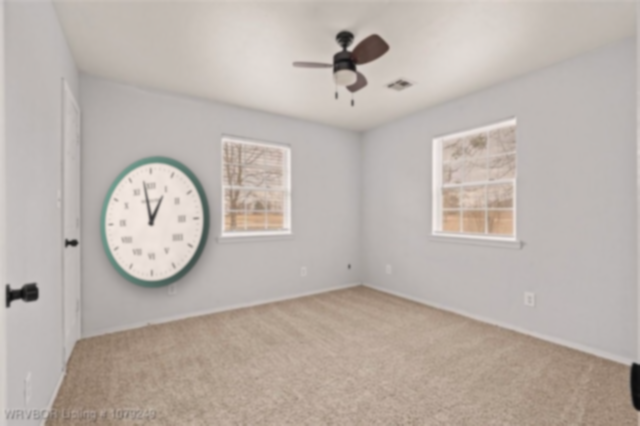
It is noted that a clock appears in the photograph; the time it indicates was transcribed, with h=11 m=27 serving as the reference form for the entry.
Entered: h=12 m=58
